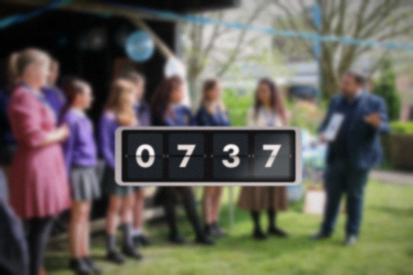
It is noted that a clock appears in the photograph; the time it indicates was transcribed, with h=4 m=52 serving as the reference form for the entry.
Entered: h=7 m=37
